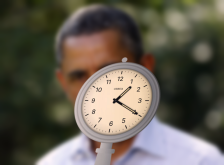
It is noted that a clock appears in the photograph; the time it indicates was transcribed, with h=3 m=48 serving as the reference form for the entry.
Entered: h=1 m=20
